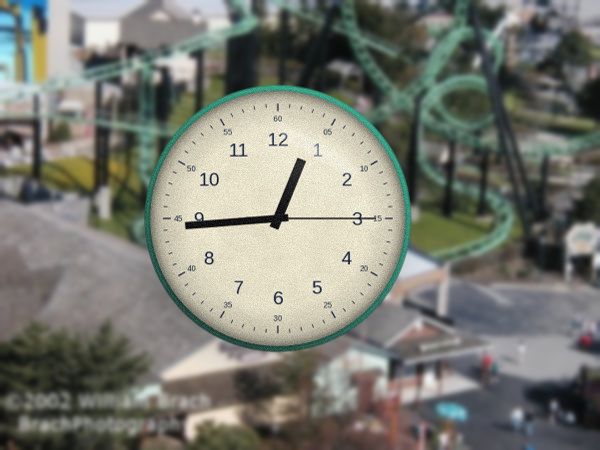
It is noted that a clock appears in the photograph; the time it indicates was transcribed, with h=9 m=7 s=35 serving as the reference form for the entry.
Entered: h=12 m=44 s=15
